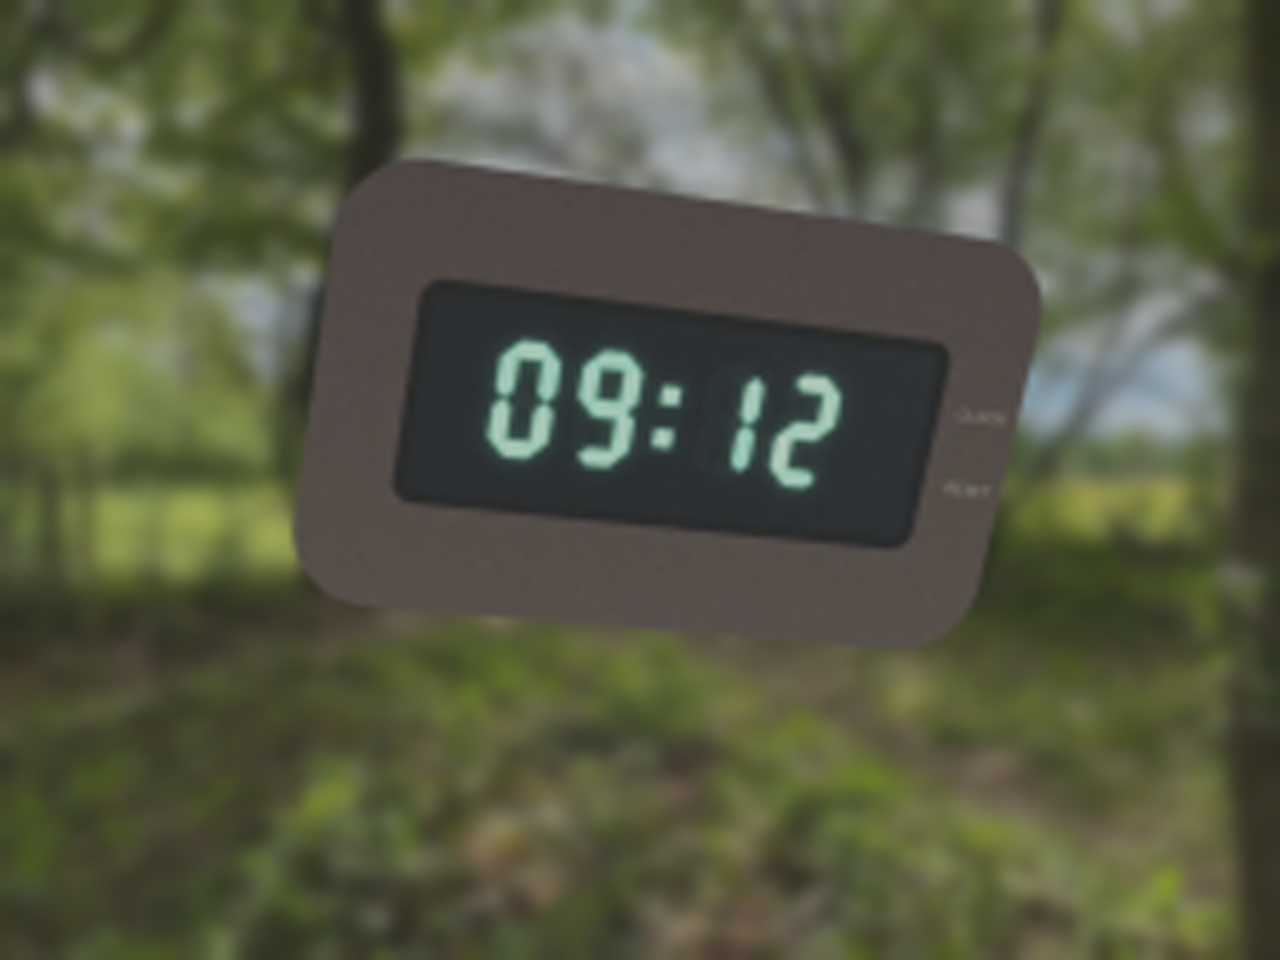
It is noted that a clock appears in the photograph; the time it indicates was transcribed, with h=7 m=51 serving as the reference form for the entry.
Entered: h=9 m=12
